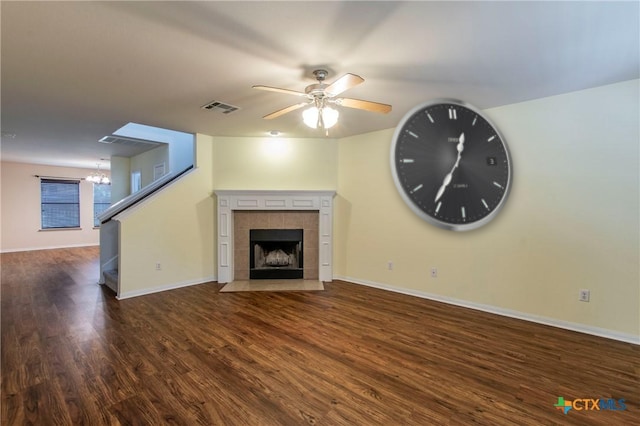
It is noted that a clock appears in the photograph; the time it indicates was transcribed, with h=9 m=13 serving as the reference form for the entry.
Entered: h=12 m=36
